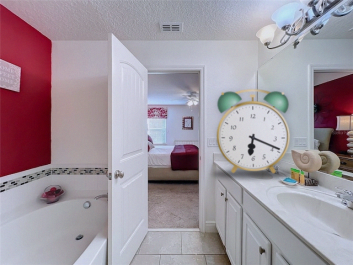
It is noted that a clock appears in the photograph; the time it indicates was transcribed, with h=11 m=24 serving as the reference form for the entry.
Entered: h=6 m=19
